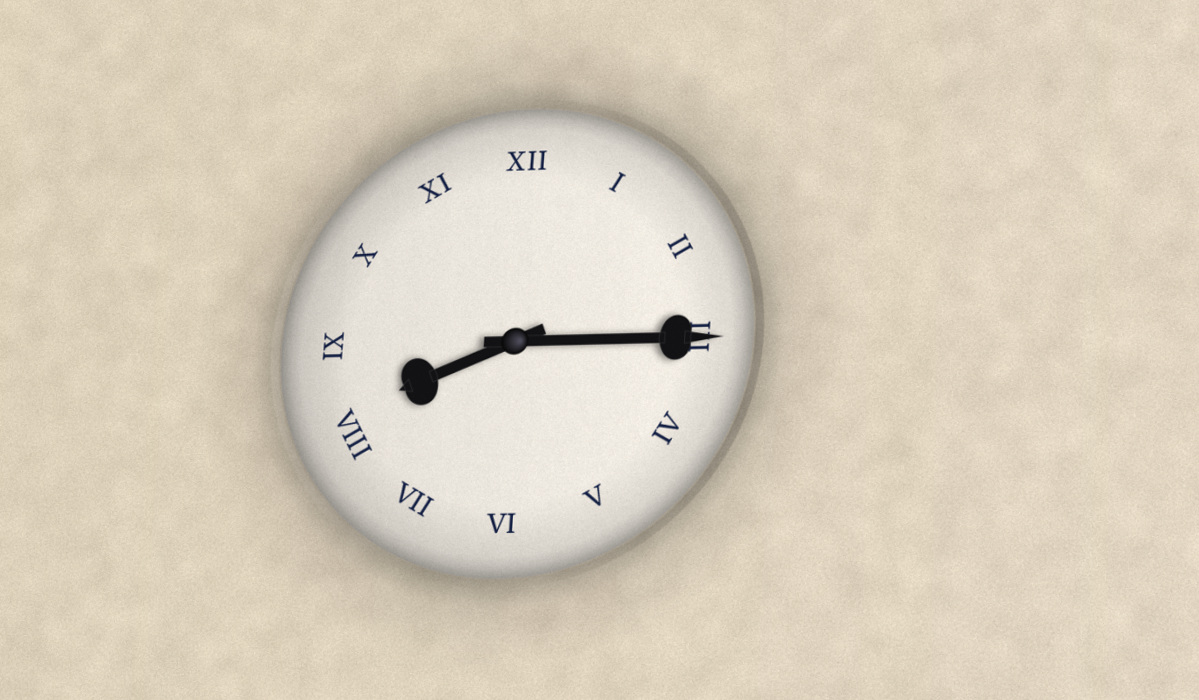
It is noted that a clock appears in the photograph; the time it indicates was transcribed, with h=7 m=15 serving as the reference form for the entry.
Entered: h=8 m=15
